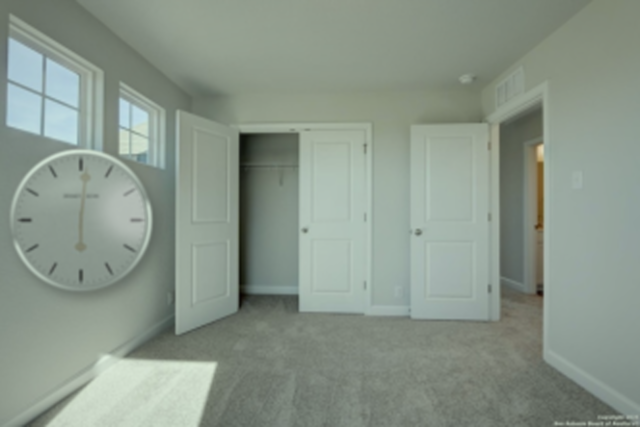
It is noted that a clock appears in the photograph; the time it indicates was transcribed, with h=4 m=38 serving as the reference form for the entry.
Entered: h=6 m=1
